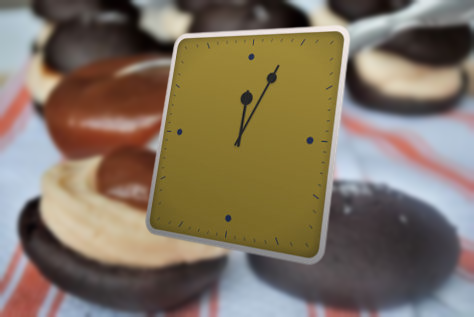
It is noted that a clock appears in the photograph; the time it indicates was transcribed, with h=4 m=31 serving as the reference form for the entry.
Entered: h=12 m=4
